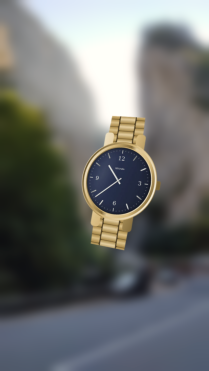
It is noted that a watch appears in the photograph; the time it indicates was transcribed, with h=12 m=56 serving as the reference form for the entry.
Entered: h=10 m=38
